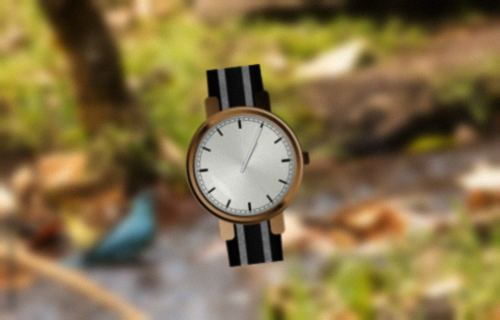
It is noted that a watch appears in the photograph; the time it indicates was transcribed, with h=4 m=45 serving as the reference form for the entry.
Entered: h=1 m=5
